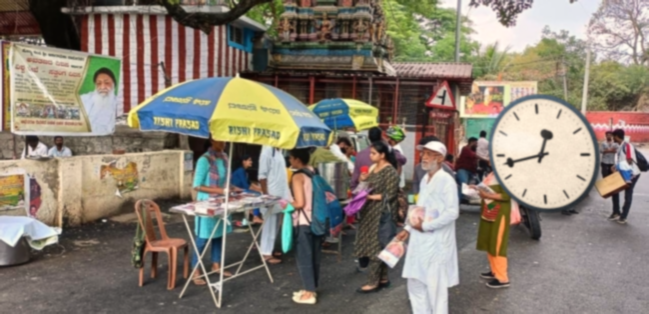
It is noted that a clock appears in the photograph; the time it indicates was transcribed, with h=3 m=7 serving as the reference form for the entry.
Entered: h=12 m=43
